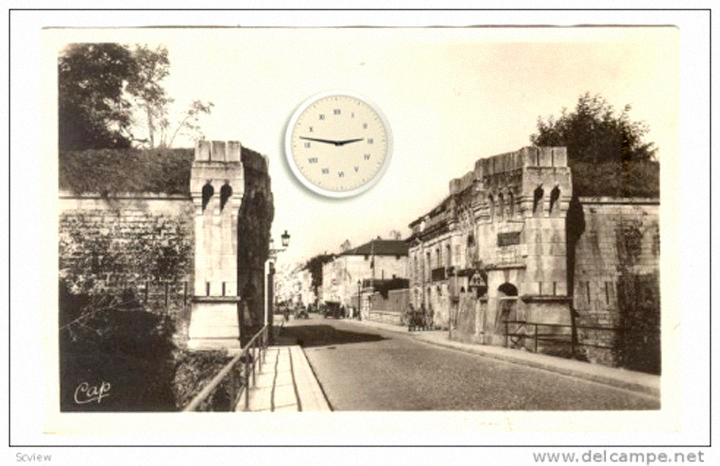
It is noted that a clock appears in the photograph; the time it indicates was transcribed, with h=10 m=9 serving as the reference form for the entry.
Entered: h=2 m=47
